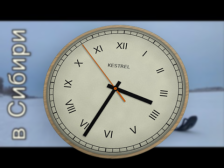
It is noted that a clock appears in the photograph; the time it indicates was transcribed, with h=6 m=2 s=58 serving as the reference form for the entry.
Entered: h=3 m=33 s=53
